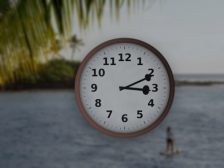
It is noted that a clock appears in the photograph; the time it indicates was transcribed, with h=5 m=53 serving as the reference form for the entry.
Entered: h=3 m=11
